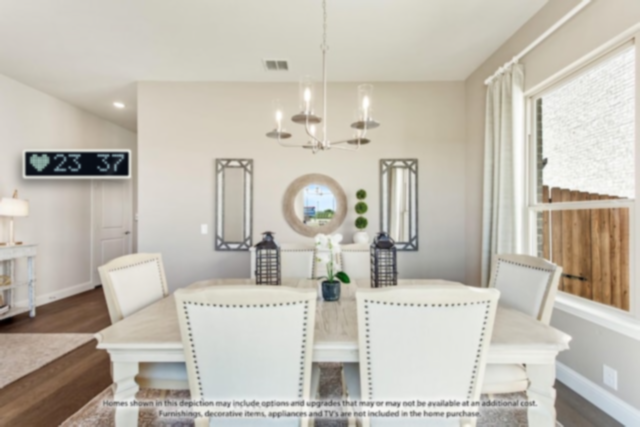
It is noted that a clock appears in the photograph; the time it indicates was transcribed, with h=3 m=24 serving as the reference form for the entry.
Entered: h=23 m=37
